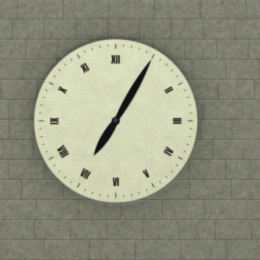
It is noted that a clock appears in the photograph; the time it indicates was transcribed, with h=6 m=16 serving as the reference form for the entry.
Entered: h=7 m=5
